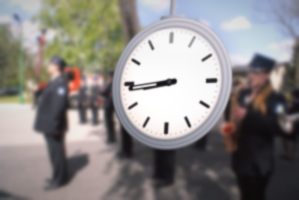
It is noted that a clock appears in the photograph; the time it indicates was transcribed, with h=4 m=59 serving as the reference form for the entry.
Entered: h=8 m=44
